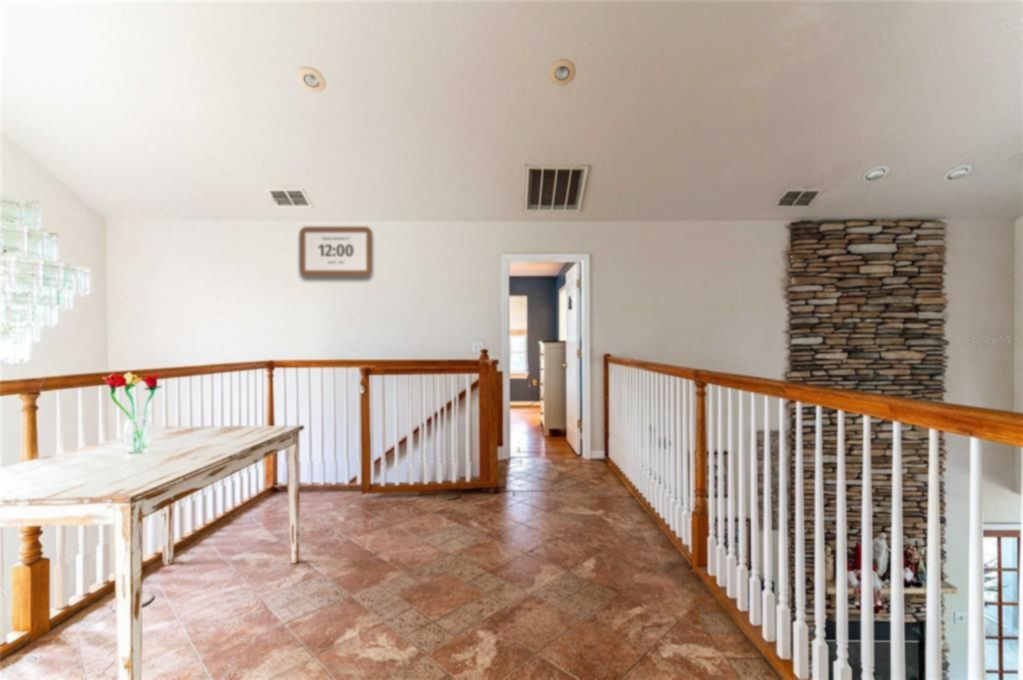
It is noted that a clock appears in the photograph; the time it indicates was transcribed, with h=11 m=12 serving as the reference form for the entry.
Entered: h=12 m=0
